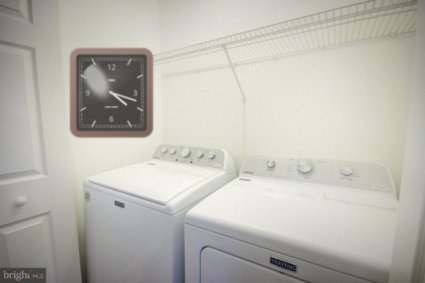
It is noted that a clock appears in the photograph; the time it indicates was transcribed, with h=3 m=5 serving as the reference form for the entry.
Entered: h=4 m=18
